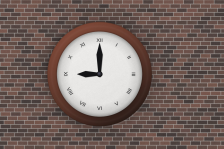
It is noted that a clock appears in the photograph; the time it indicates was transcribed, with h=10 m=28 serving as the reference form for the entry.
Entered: h=9 m=0
